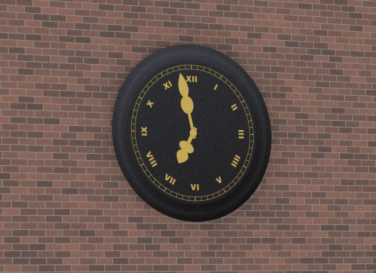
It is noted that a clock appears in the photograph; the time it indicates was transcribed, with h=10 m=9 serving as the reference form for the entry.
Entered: h=6 m=58
